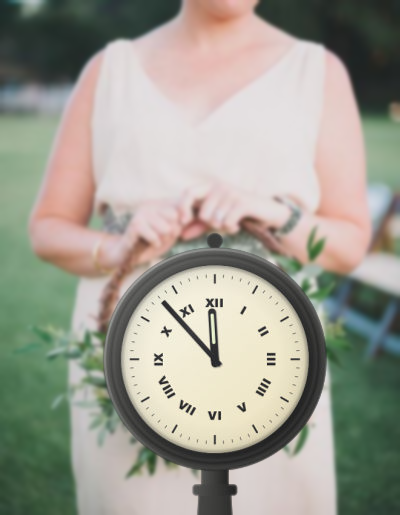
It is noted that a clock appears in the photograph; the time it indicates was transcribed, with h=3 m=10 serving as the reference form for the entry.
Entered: h=11 m=53
